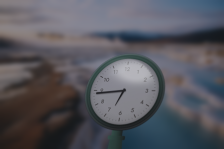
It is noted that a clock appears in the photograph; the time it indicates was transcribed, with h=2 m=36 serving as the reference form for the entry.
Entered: h=6 m=44
